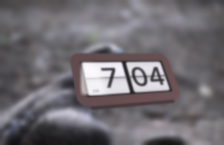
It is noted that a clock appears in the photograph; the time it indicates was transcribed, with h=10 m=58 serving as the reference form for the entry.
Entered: h=7 m=4
